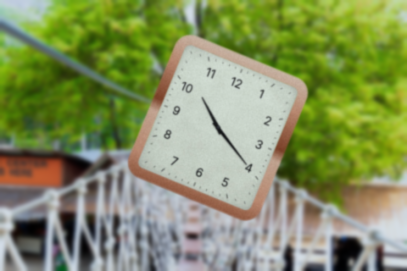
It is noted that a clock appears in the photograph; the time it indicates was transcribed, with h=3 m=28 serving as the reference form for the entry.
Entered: h=10 m=20
